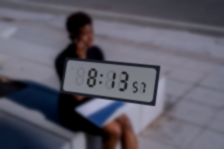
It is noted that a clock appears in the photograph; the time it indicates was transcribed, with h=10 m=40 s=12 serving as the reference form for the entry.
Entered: h=8 m=13 s=57
